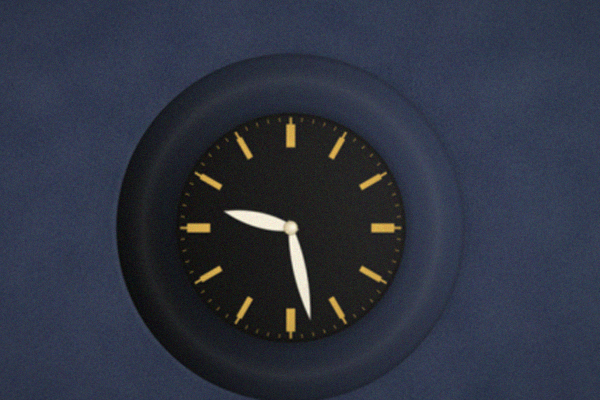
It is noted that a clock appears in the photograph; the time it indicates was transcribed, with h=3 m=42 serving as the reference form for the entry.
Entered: h=9 m=28
